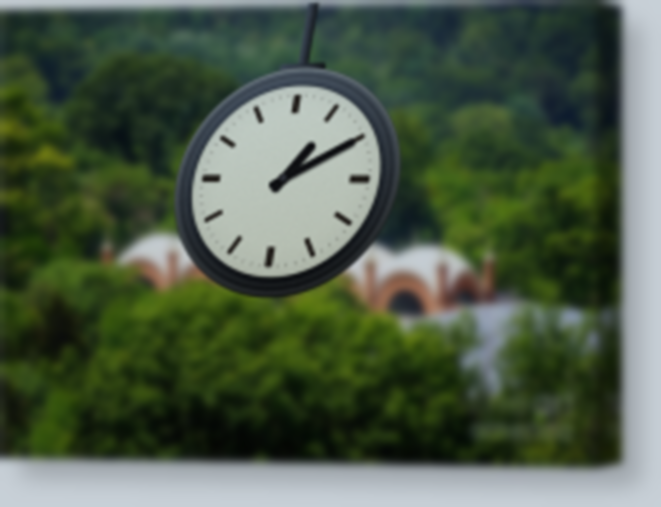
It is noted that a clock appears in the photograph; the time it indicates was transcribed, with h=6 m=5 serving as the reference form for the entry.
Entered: h=1 m=10
